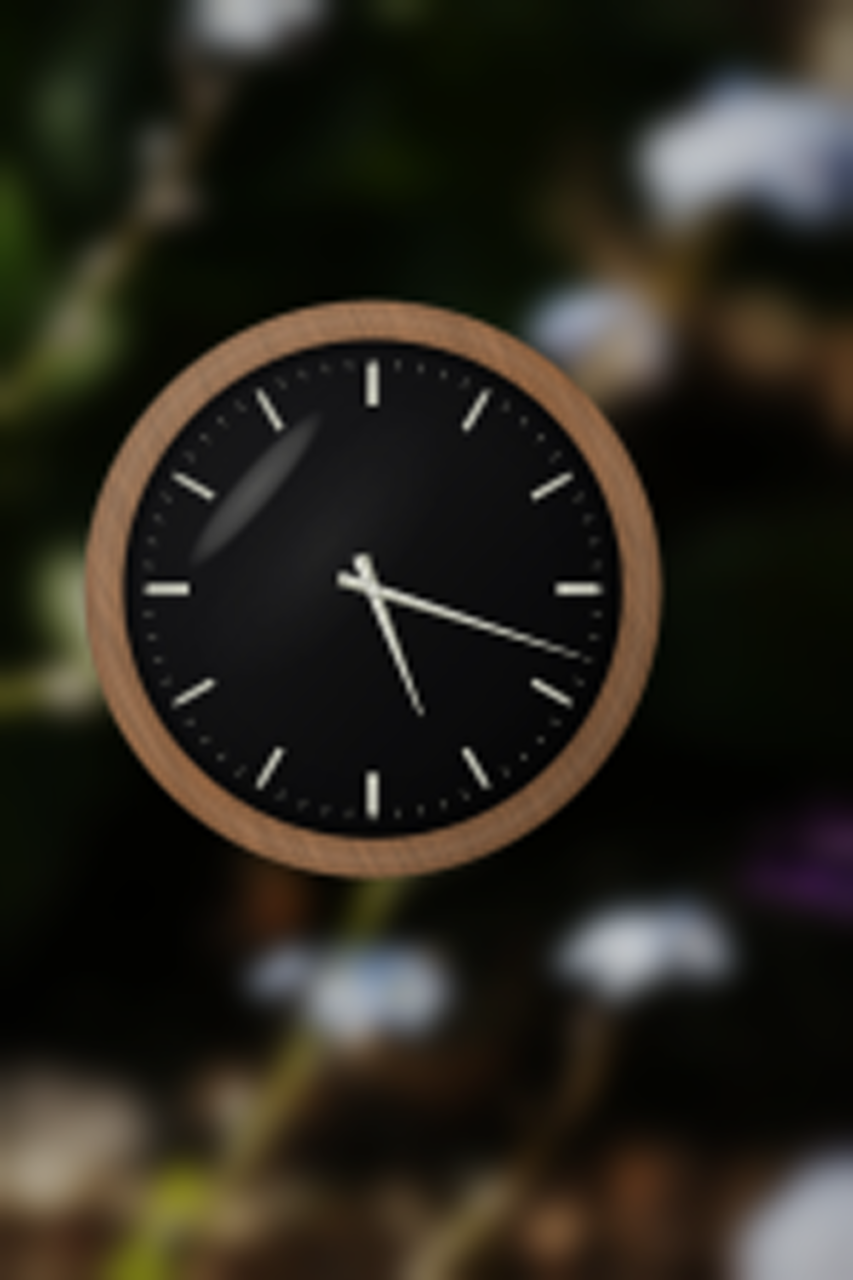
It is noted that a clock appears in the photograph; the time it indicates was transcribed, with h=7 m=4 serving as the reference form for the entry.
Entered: h=5 m=18
